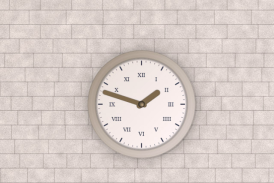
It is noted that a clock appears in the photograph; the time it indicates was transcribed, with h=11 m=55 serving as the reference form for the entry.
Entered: h=1 m=48
